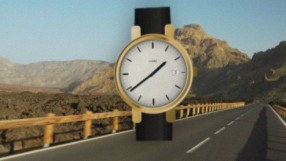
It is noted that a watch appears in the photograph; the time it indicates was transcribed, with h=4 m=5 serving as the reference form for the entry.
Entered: h=1 m=39
